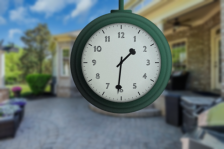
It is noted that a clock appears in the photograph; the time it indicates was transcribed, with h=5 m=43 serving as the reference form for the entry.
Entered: h=1 m=31
